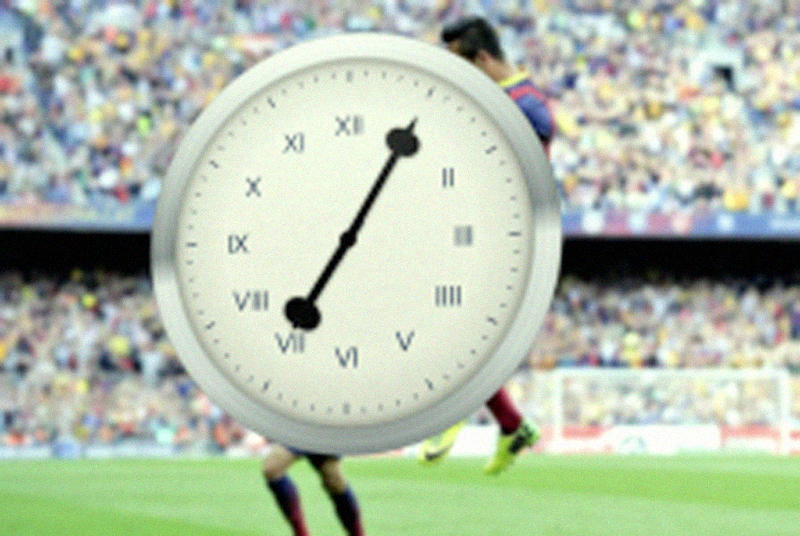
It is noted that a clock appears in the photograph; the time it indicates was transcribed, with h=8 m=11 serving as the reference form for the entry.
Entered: h=7 m=5
